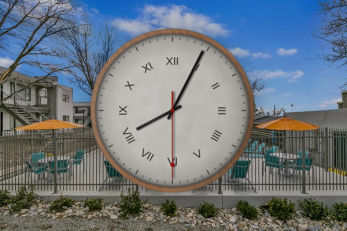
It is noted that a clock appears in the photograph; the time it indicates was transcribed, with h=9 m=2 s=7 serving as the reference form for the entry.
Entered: h=8 m=4 s=30
